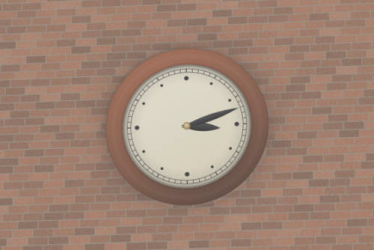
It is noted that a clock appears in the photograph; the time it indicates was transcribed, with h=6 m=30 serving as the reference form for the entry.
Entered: h=3 m=12
